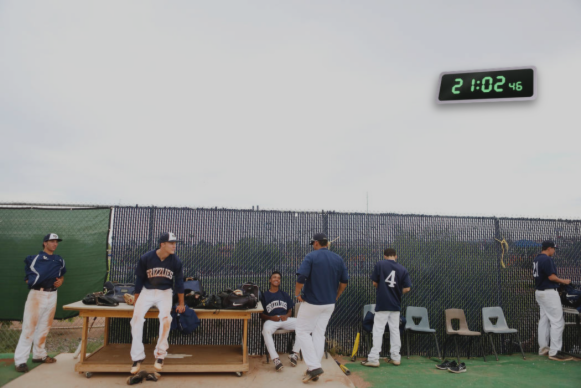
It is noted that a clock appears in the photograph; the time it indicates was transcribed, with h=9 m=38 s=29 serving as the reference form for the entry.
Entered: h=21 m=2 s=46
